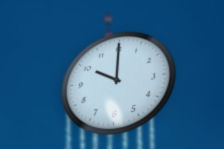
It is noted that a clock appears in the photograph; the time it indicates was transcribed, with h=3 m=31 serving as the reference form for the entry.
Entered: h=10 m=0
